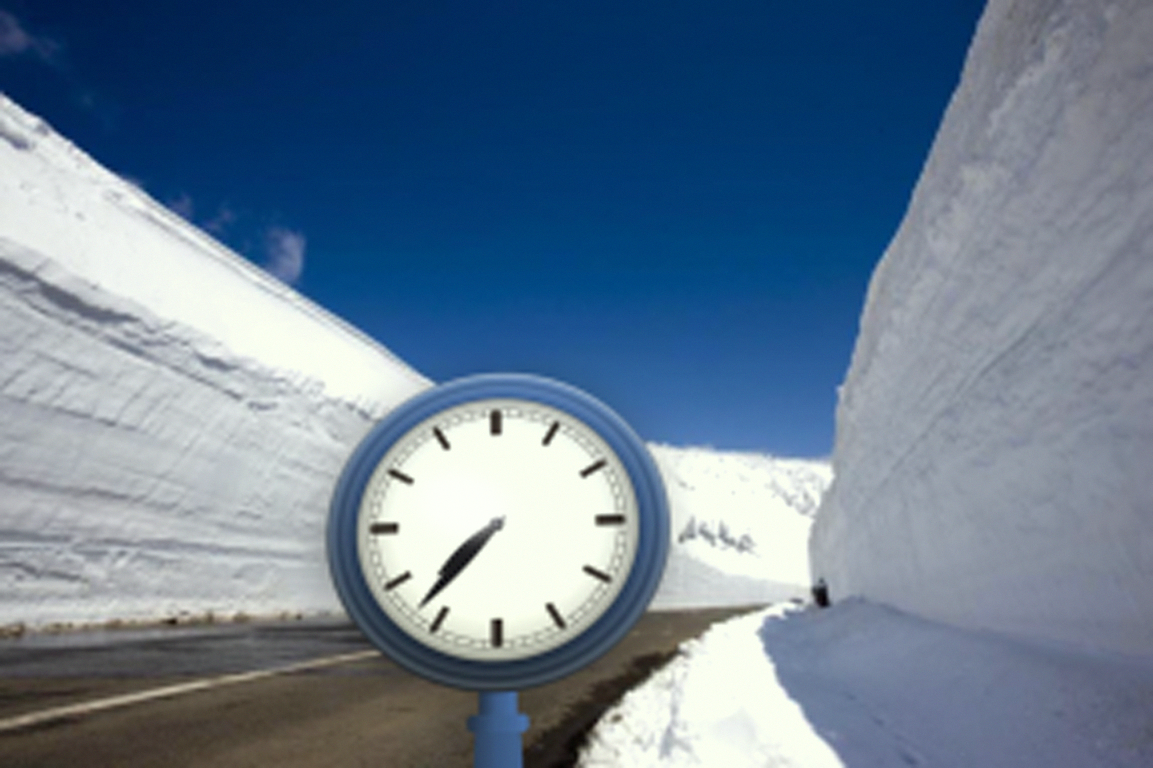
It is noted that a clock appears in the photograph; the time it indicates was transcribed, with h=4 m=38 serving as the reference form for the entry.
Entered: h=7 m=37
